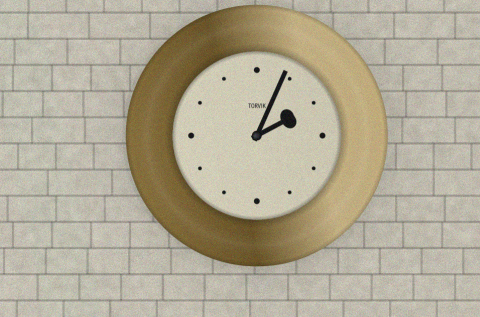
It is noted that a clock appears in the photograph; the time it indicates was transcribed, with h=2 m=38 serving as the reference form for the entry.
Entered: h=2 m=4
